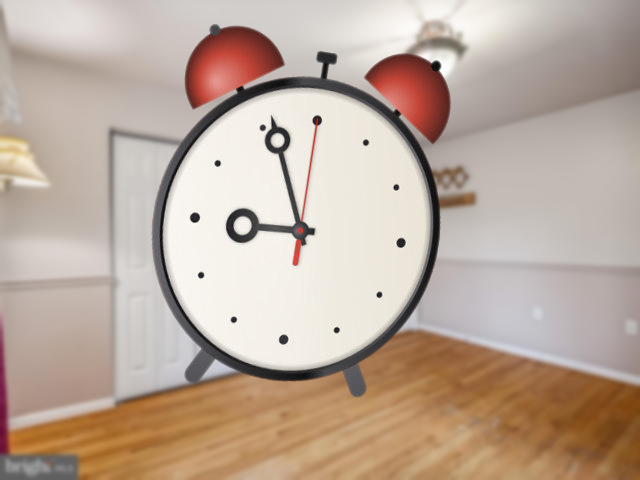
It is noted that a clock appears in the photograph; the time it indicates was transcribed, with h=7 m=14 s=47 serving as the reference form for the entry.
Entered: h=8 m=56 s=0
